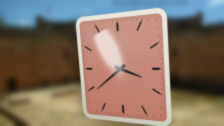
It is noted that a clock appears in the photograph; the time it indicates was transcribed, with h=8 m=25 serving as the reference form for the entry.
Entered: h=3 m=39
